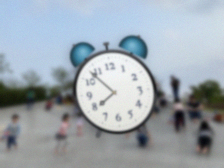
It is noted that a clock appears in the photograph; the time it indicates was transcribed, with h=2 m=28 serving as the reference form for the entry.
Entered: h=7 m=53
